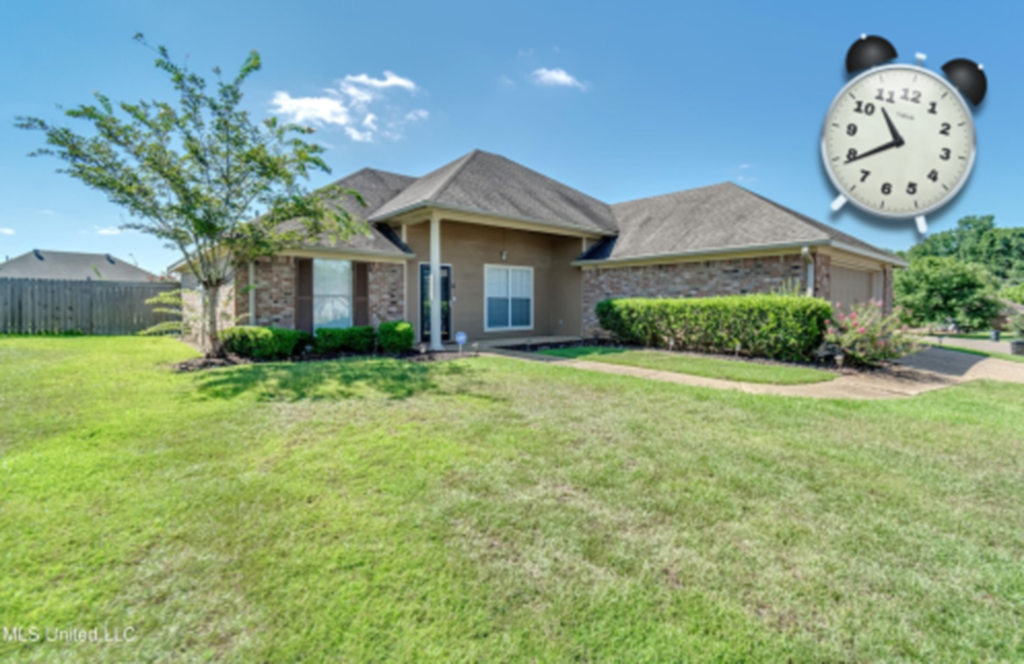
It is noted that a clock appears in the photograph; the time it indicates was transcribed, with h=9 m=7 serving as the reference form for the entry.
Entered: h=10 m=39
